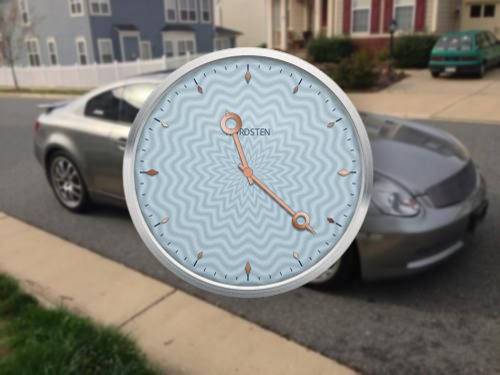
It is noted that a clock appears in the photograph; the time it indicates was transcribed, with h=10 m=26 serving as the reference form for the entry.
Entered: h=11 m=22
